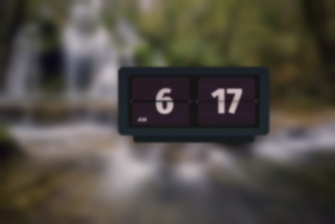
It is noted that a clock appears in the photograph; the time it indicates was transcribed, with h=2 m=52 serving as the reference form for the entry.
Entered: h=6 m=17
